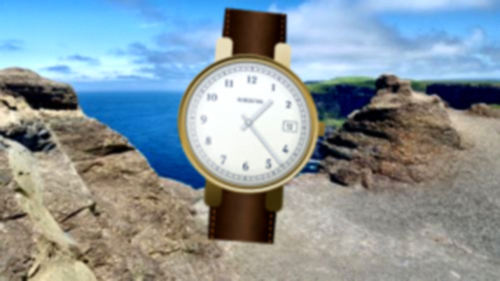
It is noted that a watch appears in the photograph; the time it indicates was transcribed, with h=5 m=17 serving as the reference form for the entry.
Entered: h=1 m=23
